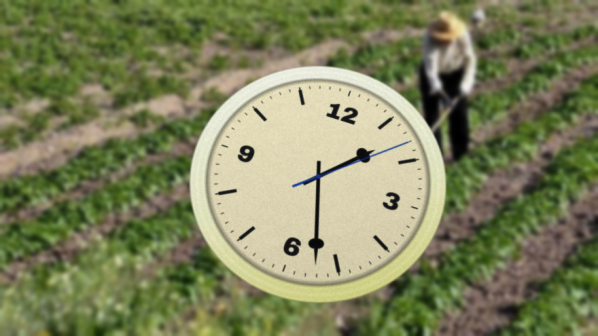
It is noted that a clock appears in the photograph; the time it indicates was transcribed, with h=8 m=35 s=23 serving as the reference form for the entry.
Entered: h=1 m=27 s=8
